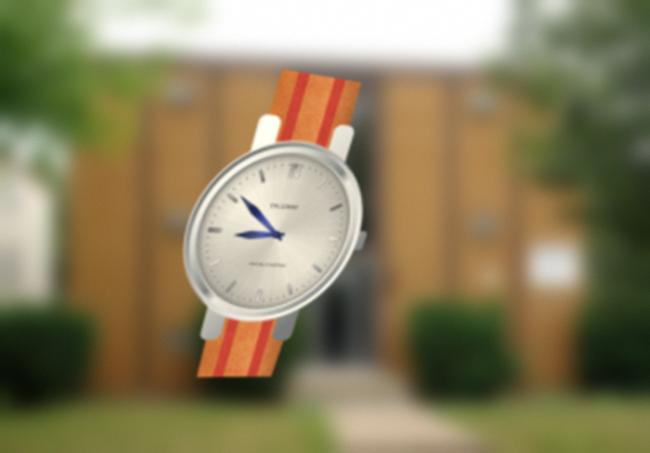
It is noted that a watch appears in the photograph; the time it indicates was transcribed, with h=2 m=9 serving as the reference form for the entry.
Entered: h=8 m=51
